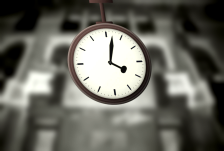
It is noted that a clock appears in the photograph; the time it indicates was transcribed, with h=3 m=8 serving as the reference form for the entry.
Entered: h=4 m=2
